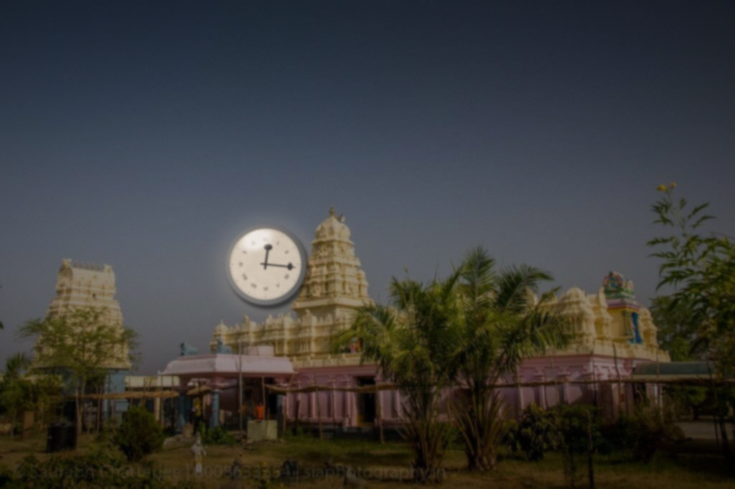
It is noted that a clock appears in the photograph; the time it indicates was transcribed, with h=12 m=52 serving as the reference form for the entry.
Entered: h=12 m=16
